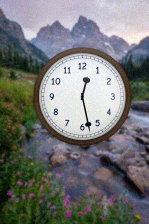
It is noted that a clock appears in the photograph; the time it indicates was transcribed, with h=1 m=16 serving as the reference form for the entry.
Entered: h=12 m=28
